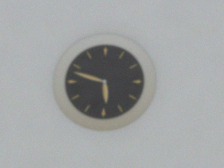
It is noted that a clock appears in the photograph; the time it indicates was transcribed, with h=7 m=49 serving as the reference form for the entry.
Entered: h=5 m=48
